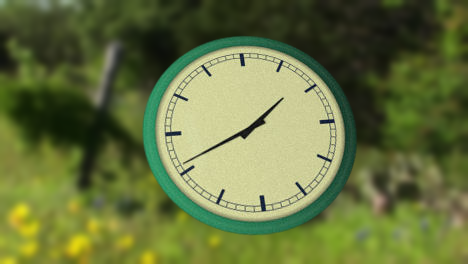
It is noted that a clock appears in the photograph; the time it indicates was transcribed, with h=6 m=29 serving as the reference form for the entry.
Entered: h=1 m=41
